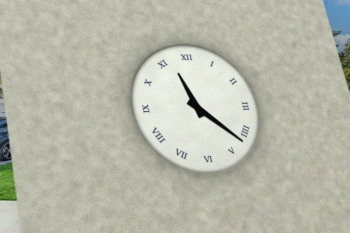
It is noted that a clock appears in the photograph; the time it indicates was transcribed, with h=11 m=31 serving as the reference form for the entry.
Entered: h=11 m=22
